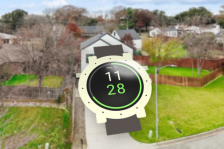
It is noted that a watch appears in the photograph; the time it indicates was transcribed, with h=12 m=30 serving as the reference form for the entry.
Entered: h=11 m=28
